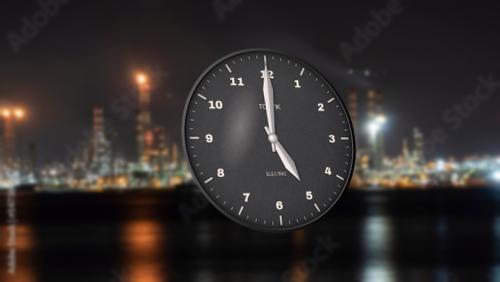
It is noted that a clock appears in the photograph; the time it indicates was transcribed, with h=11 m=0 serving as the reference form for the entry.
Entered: h=5 m=0
